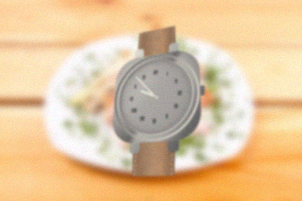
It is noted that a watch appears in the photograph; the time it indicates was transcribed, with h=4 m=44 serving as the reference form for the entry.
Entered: h=9 m=53
